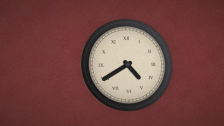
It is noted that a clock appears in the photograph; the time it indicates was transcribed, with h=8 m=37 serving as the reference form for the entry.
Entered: h=4 m=40
